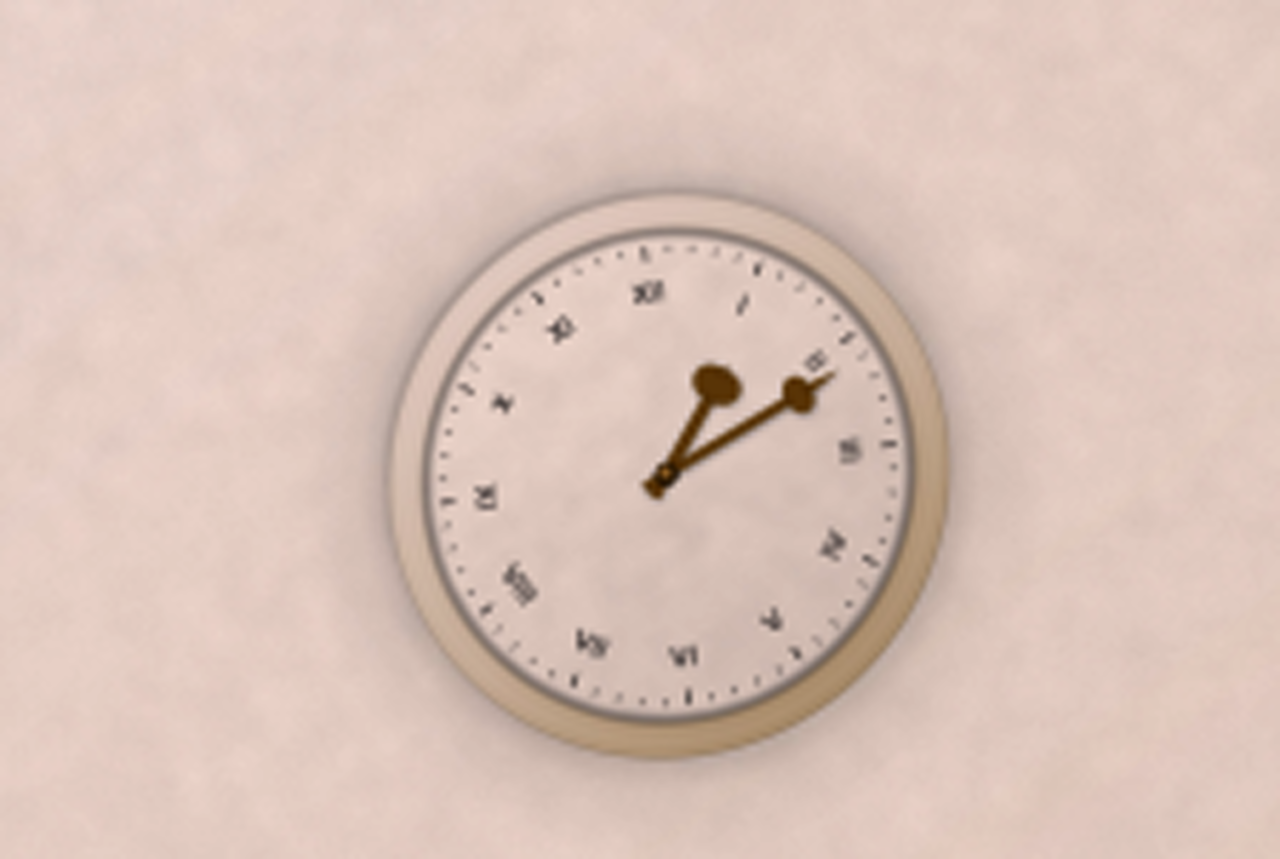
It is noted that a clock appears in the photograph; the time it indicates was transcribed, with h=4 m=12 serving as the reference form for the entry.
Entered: h=1 m=11
